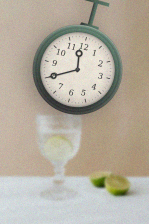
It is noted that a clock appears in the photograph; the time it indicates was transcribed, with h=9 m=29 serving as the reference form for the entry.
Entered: h=11 m=40
